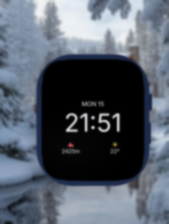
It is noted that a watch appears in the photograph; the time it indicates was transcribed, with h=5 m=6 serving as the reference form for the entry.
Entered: h=21 m=51
